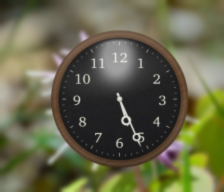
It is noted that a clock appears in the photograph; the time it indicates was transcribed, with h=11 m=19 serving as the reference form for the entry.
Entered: h=5 m=26
